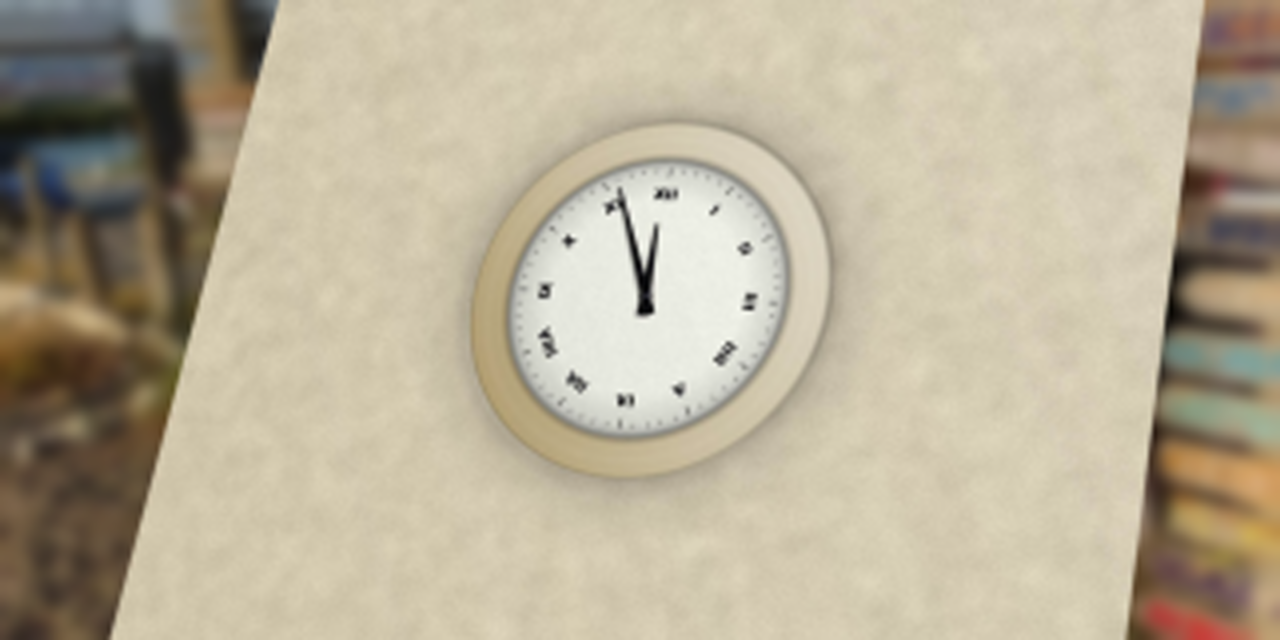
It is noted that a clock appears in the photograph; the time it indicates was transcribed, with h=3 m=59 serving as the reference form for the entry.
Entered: h=11 m=56
